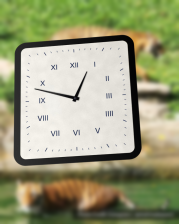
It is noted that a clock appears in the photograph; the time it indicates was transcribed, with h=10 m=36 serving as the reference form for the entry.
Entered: h=12 m=48
